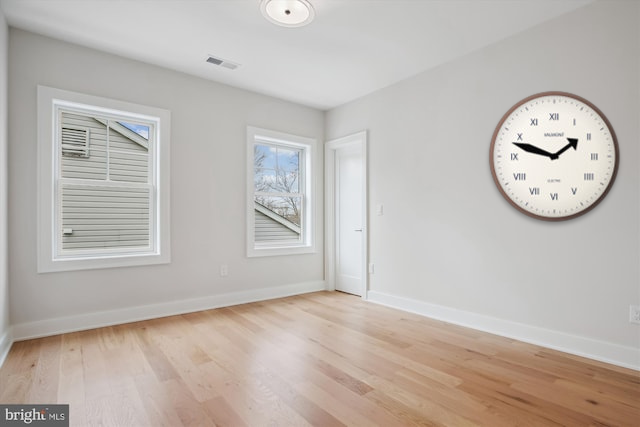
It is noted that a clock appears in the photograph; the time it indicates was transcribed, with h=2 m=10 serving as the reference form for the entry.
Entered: h=1 m=48
